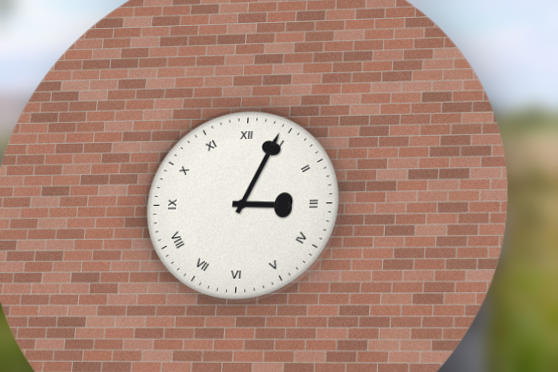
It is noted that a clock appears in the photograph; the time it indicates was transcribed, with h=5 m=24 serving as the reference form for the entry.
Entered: h=3 m=4
